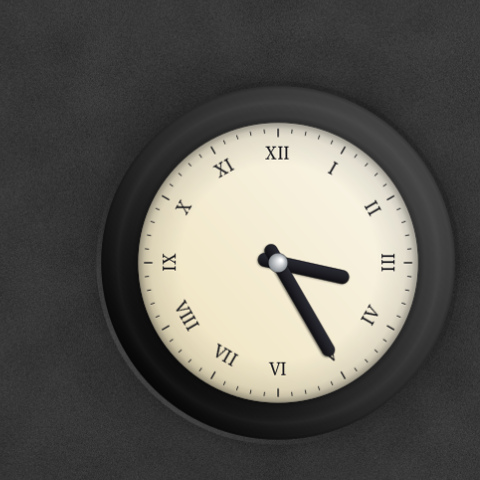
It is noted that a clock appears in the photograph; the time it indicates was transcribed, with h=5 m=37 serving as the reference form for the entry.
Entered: h=3 m=25
